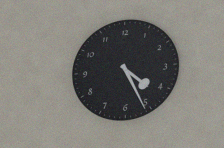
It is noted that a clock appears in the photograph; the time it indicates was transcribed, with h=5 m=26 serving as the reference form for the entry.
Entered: h=4 m=26
